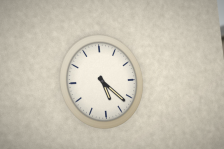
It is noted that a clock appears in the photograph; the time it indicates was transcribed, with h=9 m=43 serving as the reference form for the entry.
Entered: h=5 m=22
